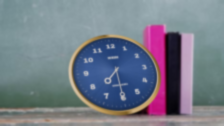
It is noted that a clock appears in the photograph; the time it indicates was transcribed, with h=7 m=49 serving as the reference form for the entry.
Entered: h=7 m=30
